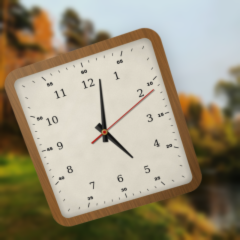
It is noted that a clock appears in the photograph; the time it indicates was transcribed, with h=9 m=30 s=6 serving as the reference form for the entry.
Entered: h=5 m=2 s=11
